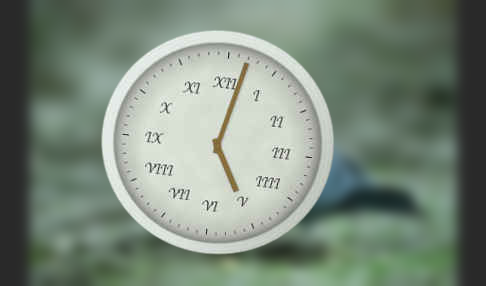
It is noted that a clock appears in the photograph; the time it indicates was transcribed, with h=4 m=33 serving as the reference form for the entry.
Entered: h=5 m=2
